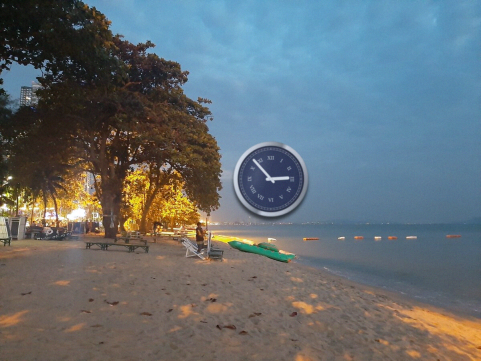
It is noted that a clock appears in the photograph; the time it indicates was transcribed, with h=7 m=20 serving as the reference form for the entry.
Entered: h=2 m=53
